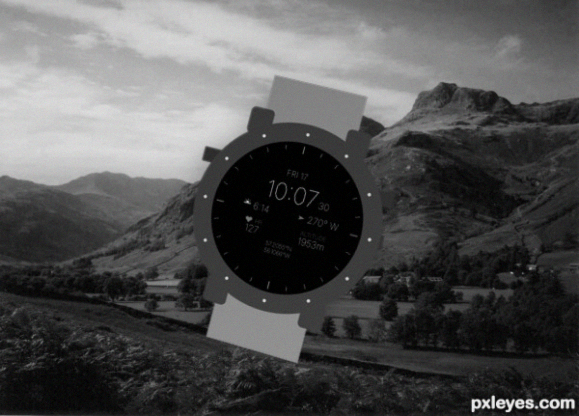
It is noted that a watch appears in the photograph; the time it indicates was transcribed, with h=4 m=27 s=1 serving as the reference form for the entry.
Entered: h=10 m=7 s=30
